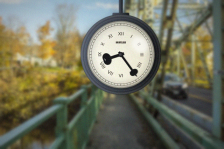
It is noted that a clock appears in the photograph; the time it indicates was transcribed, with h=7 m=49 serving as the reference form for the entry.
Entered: h=8 m=24
